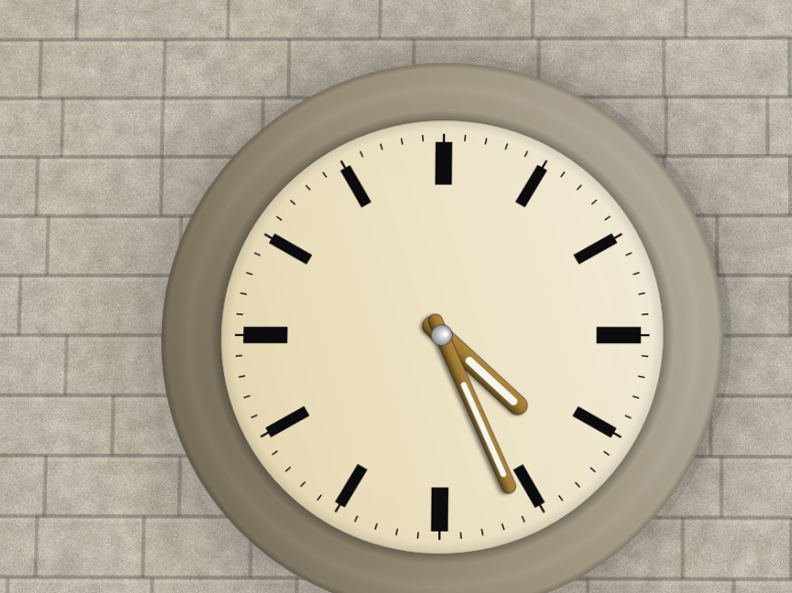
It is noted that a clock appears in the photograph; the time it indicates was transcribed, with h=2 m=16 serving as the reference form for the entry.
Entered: h=4 m=26
